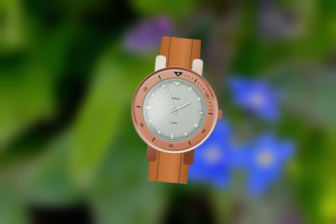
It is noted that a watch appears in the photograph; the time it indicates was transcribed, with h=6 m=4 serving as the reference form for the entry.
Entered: h=1 m=56
